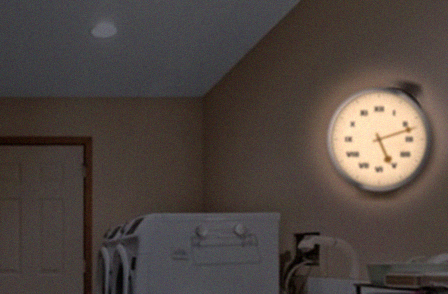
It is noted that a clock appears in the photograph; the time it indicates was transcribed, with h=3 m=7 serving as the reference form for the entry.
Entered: h=5 m=12
